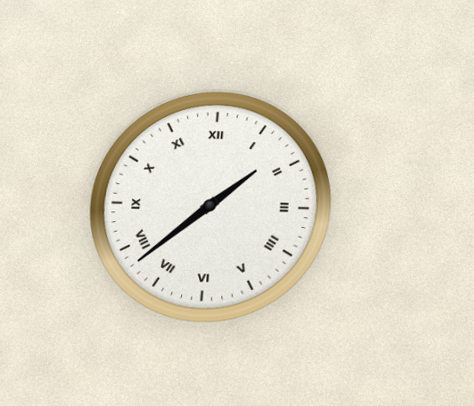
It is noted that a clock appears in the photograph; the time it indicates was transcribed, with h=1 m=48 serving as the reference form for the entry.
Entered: h=1 m=38
